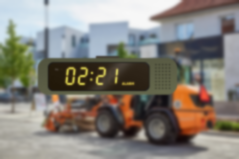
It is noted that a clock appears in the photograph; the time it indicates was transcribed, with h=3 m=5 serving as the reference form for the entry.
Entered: h=2 m=21
